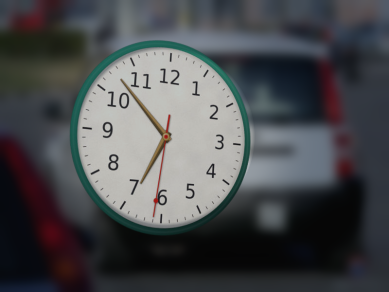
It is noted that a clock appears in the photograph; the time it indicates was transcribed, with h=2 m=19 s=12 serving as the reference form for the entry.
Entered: h=6 m=52 s=31
